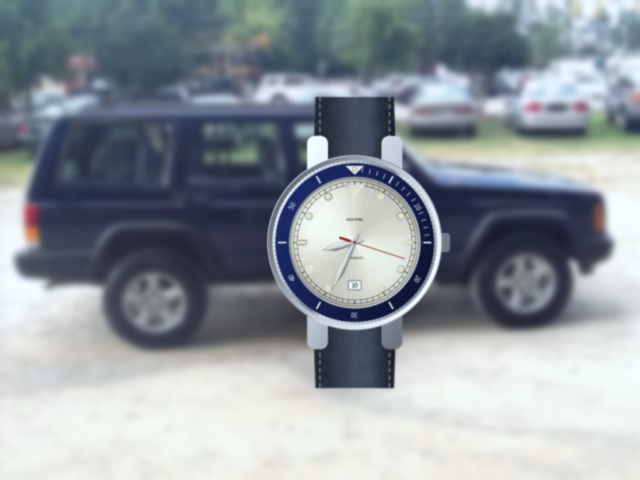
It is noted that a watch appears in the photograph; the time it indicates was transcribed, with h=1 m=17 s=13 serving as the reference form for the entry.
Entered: h=8 m=34 s=18
